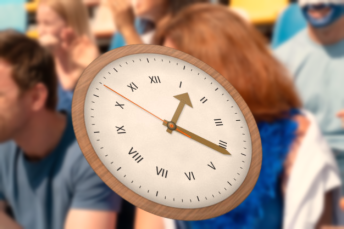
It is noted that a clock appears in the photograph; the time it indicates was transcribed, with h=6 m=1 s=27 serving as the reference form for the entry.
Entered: h=1 m=20 s=52
